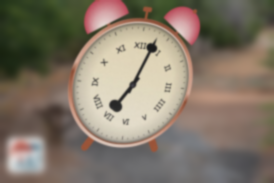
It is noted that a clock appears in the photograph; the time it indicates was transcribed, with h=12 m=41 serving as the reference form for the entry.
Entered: h=7 m=3
